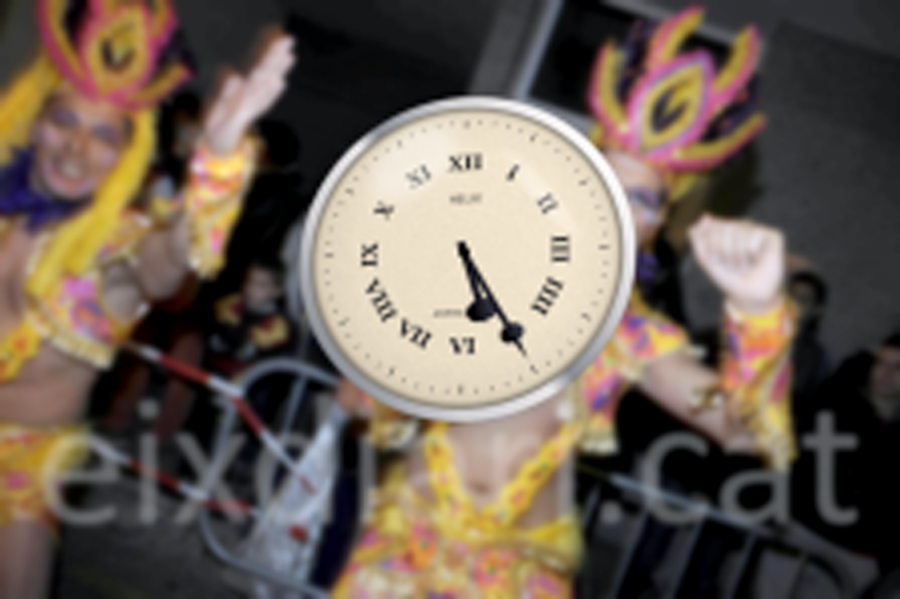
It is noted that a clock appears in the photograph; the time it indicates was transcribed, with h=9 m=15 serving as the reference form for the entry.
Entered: h=5 m=25
